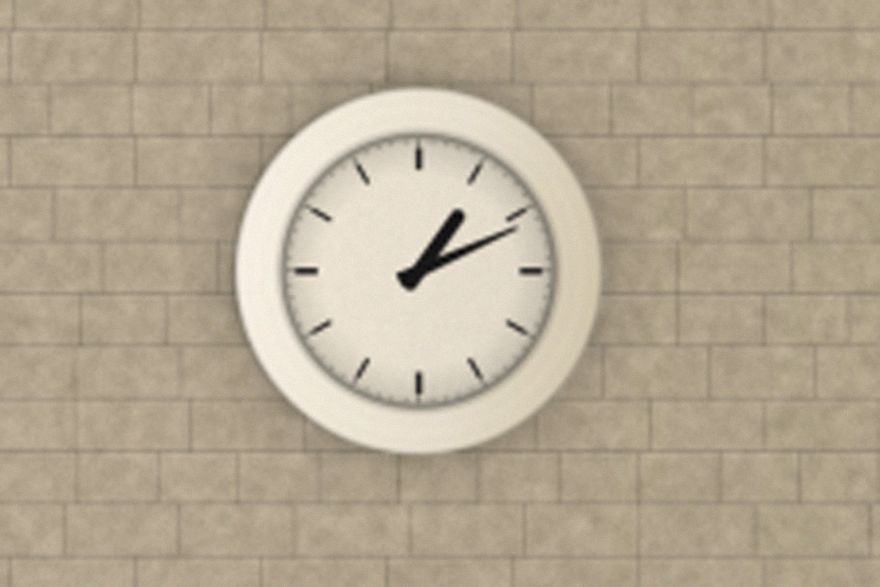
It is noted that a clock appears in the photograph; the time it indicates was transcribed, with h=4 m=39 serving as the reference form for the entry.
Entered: h=1 m=11
